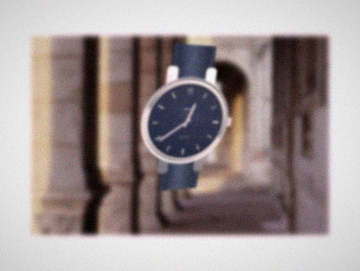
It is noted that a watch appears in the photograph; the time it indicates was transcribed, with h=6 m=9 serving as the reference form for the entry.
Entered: h=12 m=39
